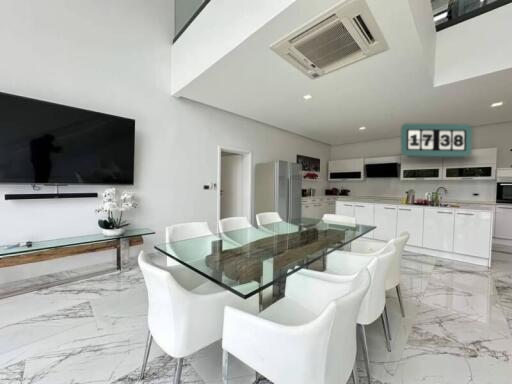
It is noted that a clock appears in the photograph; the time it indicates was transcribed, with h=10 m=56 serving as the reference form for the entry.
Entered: h=17 m=38
